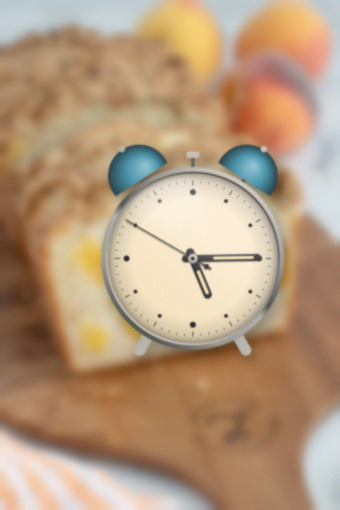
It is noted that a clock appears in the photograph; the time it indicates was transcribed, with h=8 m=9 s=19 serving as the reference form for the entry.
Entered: h=5 m=14 s=50
